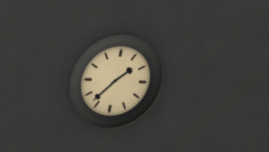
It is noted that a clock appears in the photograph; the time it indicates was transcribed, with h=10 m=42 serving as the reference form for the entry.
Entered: h=1 m=37
